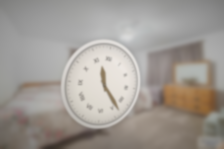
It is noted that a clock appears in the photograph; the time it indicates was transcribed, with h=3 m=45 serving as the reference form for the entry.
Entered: h=11 m=23
